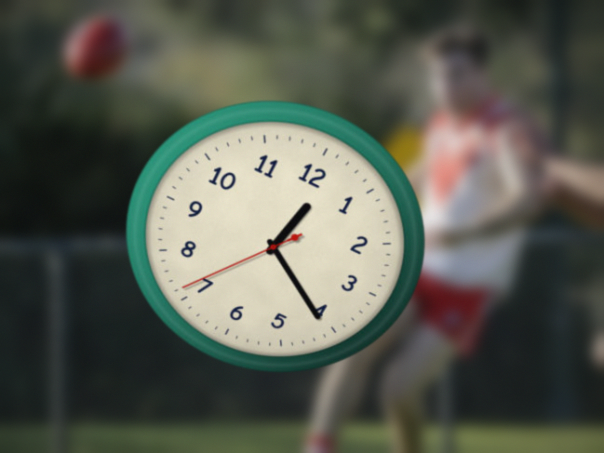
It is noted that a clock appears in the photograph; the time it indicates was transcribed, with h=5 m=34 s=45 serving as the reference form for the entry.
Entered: h=12 m=20 s=36
